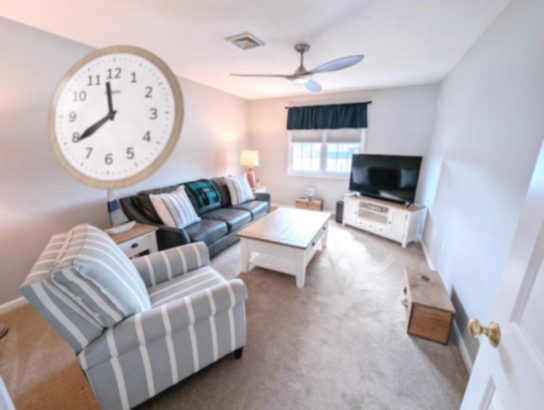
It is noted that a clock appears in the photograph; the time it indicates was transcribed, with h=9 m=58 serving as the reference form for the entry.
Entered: h=11 m=39
